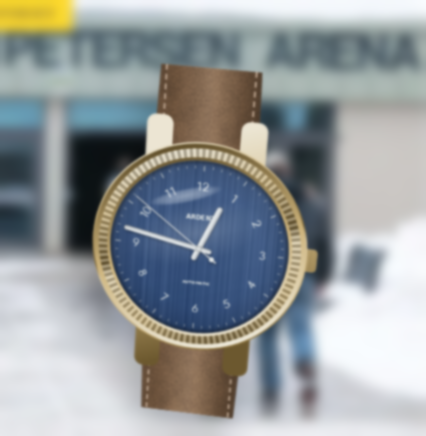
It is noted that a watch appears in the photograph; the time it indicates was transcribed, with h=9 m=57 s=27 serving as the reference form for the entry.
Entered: h=12 m=46 s=51
